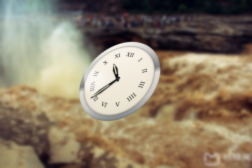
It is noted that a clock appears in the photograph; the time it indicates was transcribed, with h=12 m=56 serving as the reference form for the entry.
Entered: h=10 m=36
